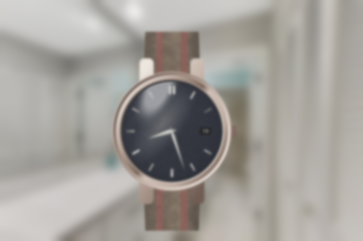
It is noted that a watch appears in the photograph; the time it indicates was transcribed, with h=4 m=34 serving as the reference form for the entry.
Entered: h=8 m=27
